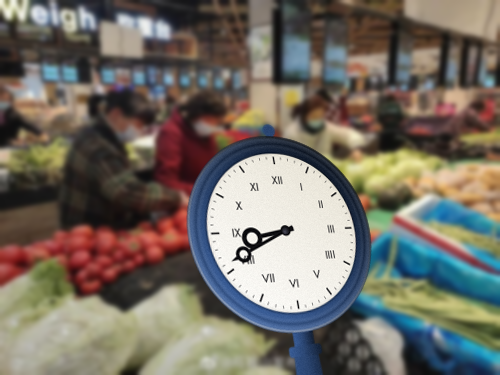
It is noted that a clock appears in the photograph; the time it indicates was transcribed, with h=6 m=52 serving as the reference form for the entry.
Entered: h=8 m=41
